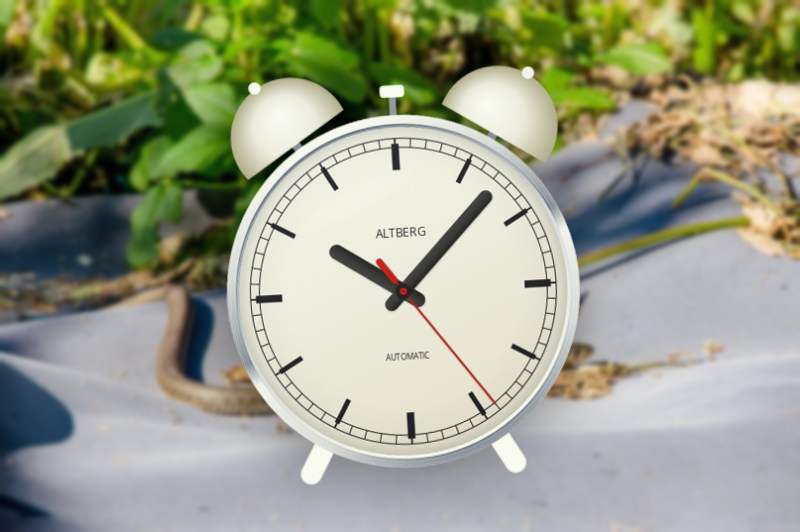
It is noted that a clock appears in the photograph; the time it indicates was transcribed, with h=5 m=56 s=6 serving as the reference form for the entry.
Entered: h=10 m=7 s=24
